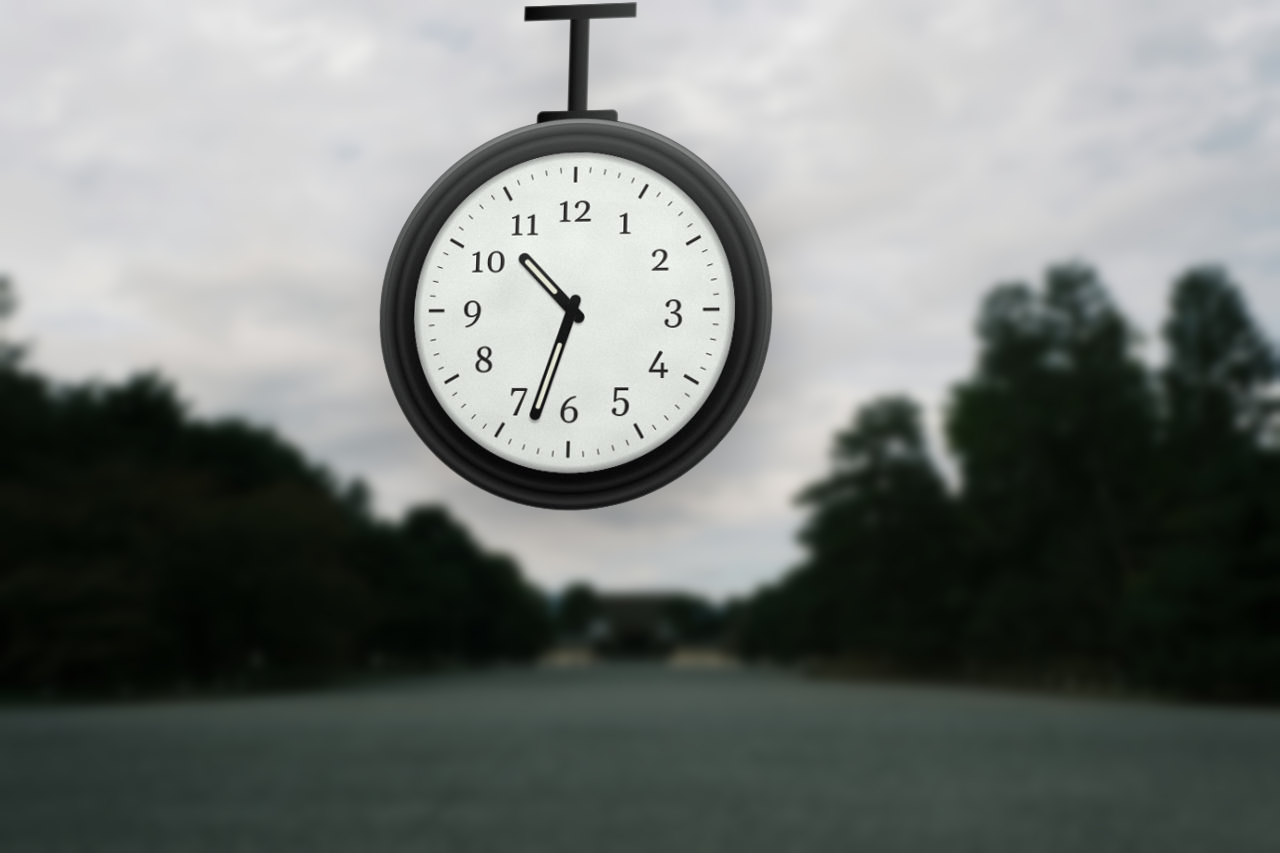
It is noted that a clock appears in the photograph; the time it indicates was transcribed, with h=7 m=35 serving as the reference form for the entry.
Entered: h=10 m=33
